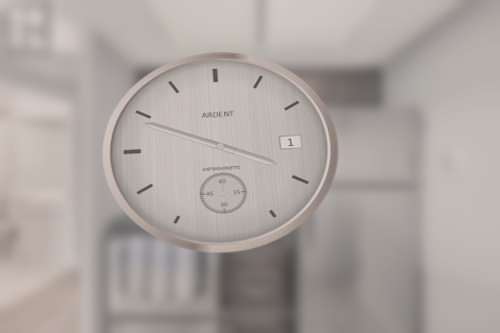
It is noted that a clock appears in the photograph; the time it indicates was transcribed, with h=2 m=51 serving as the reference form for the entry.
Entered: h=3 m=49
